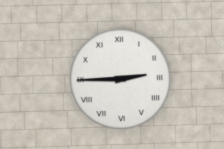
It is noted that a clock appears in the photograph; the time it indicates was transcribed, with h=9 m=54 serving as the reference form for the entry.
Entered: h=2 m=45
